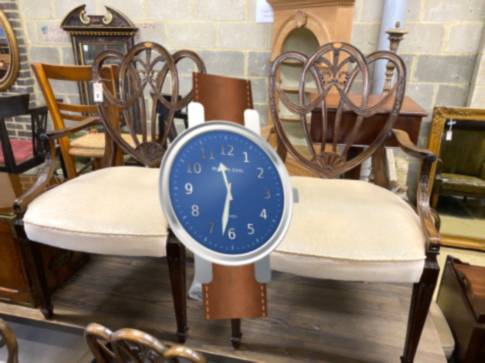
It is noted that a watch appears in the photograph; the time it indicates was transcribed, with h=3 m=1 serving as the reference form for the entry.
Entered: h=11 m=32
